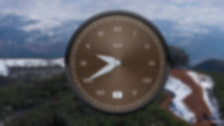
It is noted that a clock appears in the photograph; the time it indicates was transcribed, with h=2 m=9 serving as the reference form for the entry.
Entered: h=9 m=40
